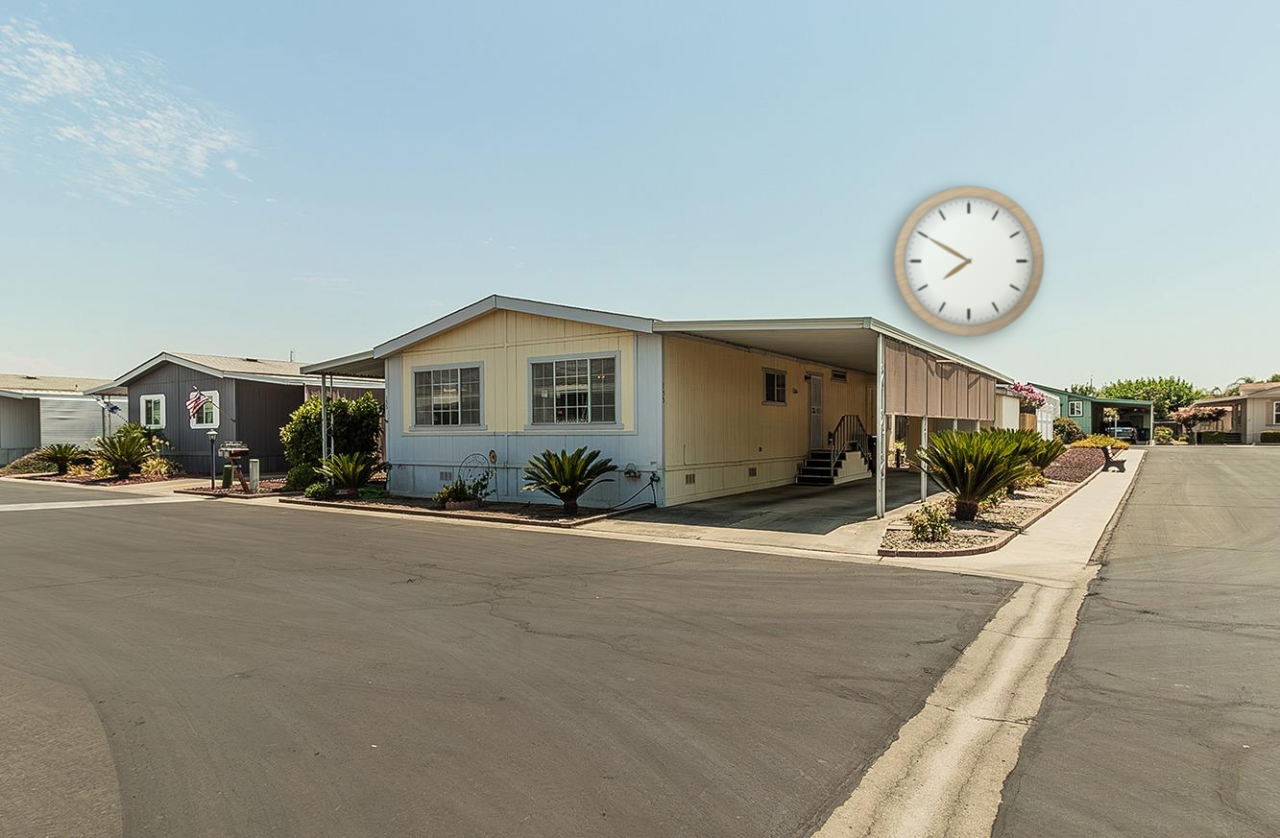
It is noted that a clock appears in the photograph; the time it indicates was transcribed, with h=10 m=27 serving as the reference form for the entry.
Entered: h=7 m=50
